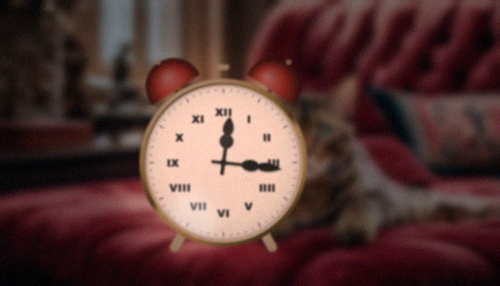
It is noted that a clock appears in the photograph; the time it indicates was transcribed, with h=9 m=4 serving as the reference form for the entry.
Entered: h=12 m=16
